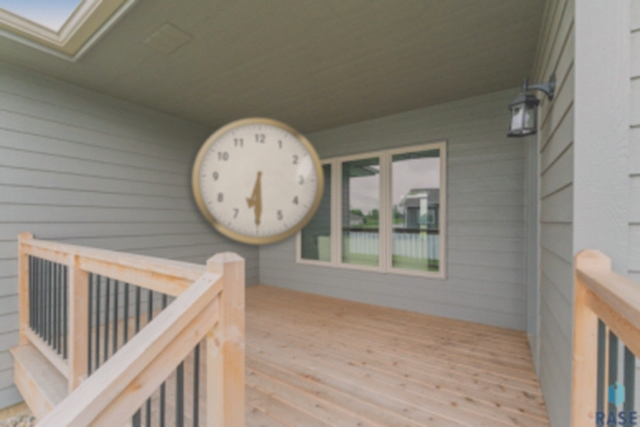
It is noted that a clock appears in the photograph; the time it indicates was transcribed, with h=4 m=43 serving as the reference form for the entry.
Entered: h=6 m=30
